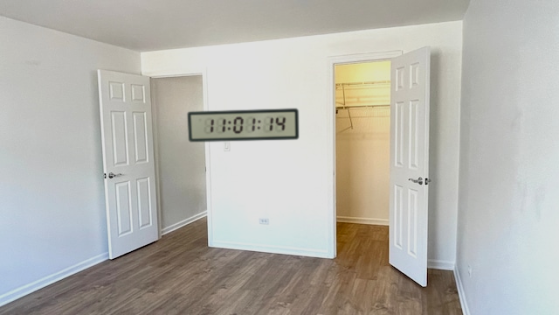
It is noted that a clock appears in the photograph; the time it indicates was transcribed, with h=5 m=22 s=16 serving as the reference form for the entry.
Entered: h=11 m=1 s=14
